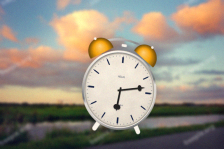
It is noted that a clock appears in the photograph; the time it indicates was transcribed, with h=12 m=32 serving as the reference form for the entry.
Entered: h=6 m=13
